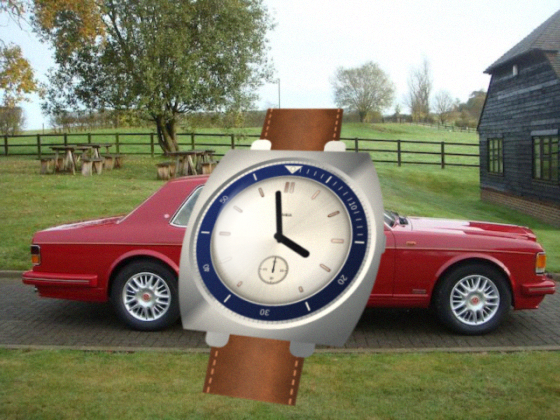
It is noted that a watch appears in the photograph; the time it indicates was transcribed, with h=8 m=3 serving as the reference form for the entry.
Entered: h=3 m=58
